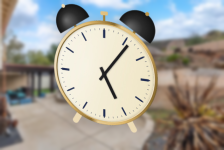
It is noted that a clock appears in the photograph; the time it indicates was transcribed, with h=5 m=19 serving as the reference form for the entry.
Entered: h=5 m=6
